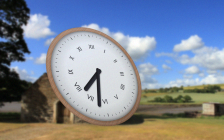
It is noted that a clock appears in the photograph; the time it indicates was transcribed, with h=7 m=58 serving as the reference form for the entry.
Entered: h=7 m=32
